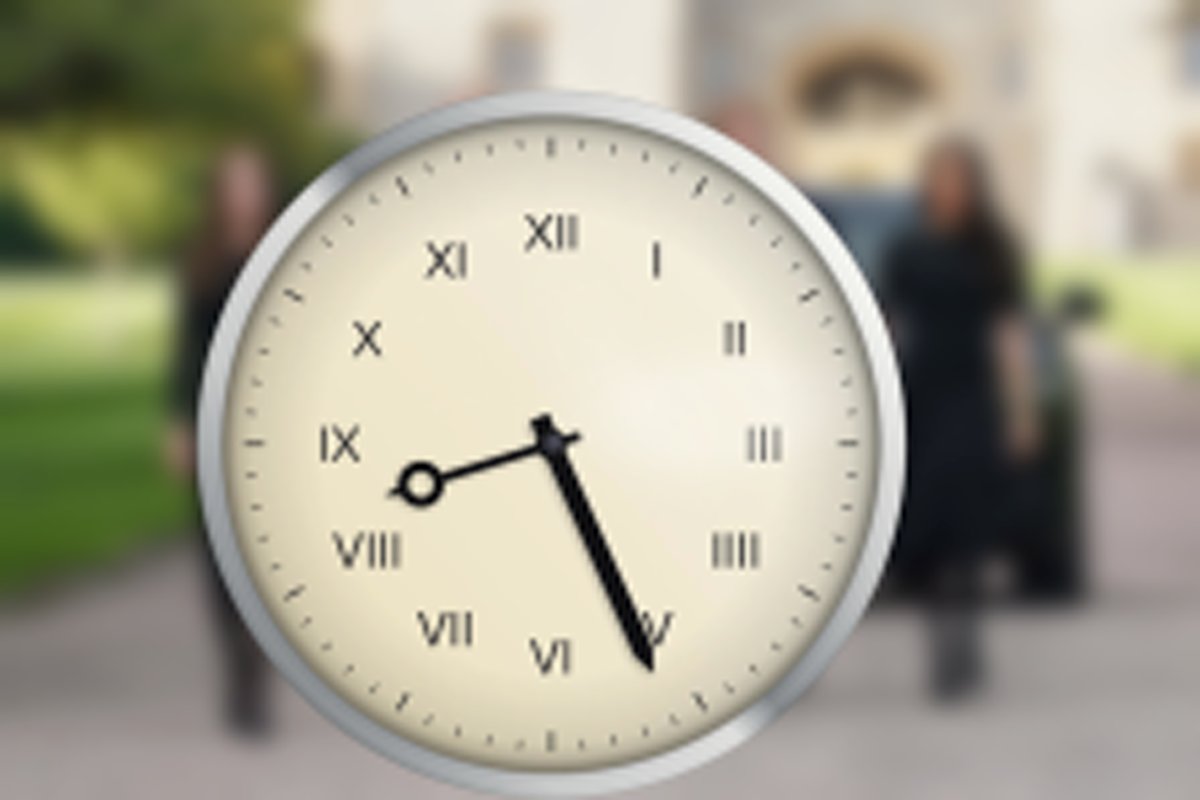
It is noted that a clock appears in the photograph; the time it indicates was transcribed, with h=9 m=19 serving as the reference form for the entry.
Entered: h=8 m=26
